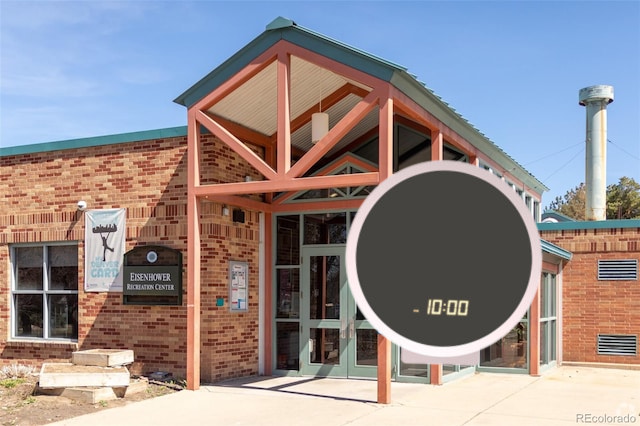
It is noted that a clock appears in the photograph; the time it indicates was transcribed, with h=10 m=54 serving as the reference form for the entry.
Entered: h=10 m=0
